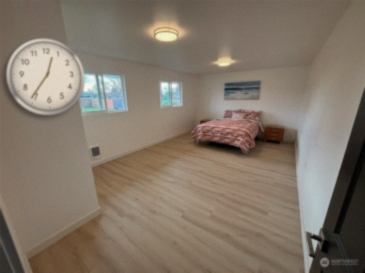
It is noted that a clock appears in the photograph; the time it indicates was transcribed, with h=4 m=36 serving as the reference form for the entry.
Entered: h=12 m=36
